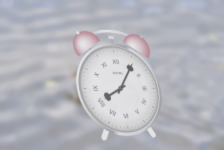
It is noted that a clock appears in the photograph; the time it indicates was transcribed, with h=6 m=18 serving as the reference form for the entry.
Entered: h=8 m=6
